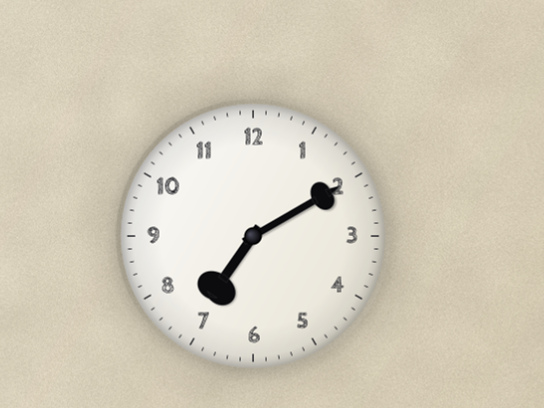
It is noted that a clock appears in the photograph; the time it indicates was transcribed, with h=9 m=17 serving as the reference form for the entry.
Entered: h=7 m=10
